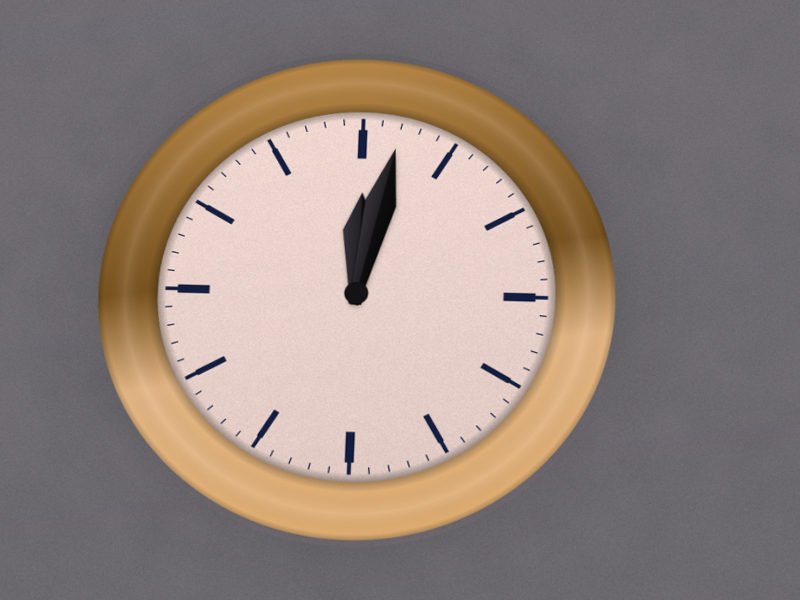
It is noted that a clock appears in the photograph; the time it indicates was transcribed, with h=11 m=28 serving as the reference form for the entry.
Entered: h=12 m=2
